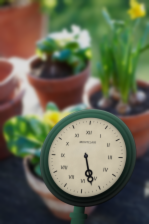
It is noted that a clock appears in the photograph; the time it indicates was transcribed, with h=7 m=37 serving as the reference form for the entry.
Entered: h=5 m=27
